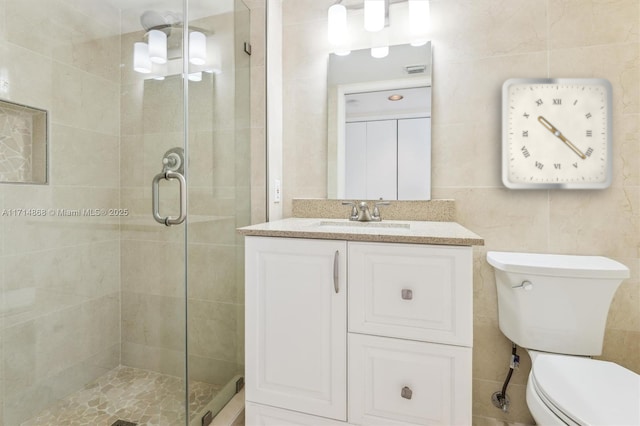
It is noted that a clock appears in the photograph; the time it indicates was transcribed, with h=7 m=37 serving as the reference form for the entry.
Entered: h=10 m=22
